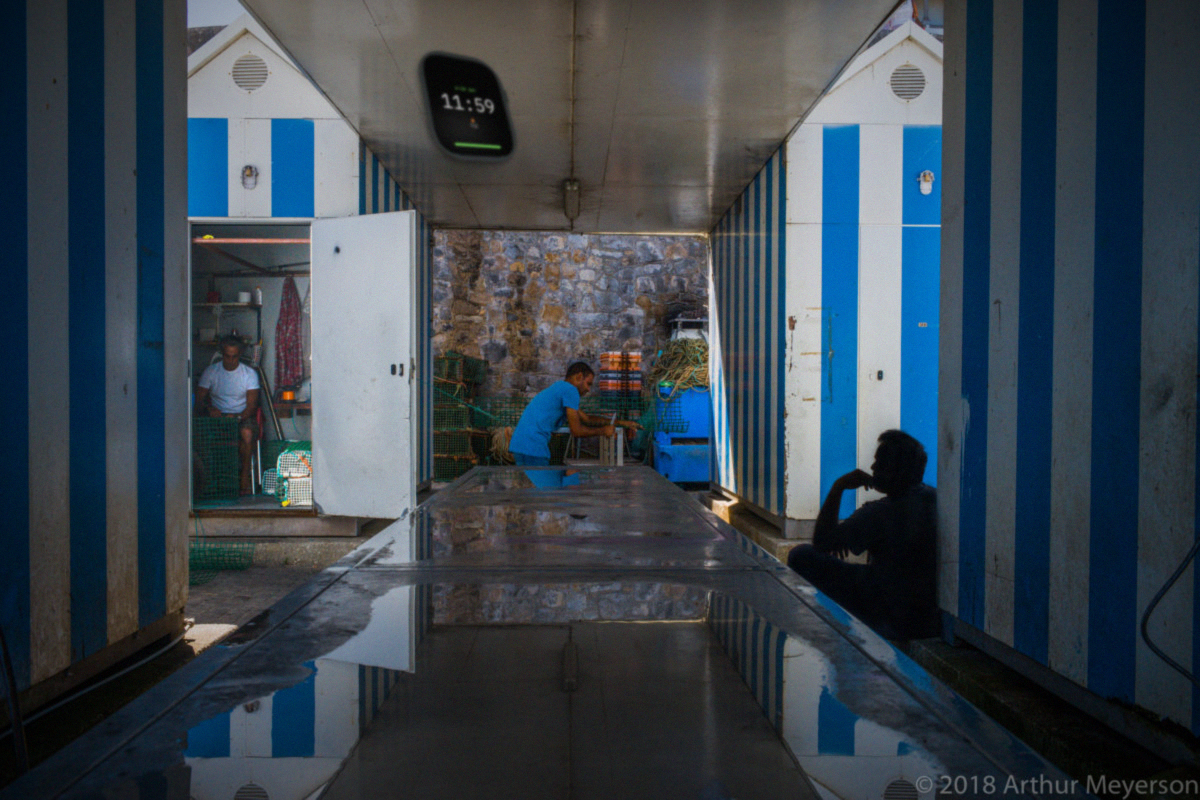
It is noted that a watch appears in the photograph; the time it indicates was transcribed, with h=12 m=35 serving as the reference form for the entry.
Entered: h=11 m=59
